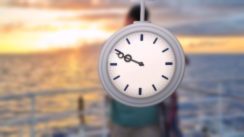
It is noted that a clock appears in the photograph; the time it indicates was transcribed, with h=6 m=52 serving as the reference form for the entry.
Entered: h=9 m=49
